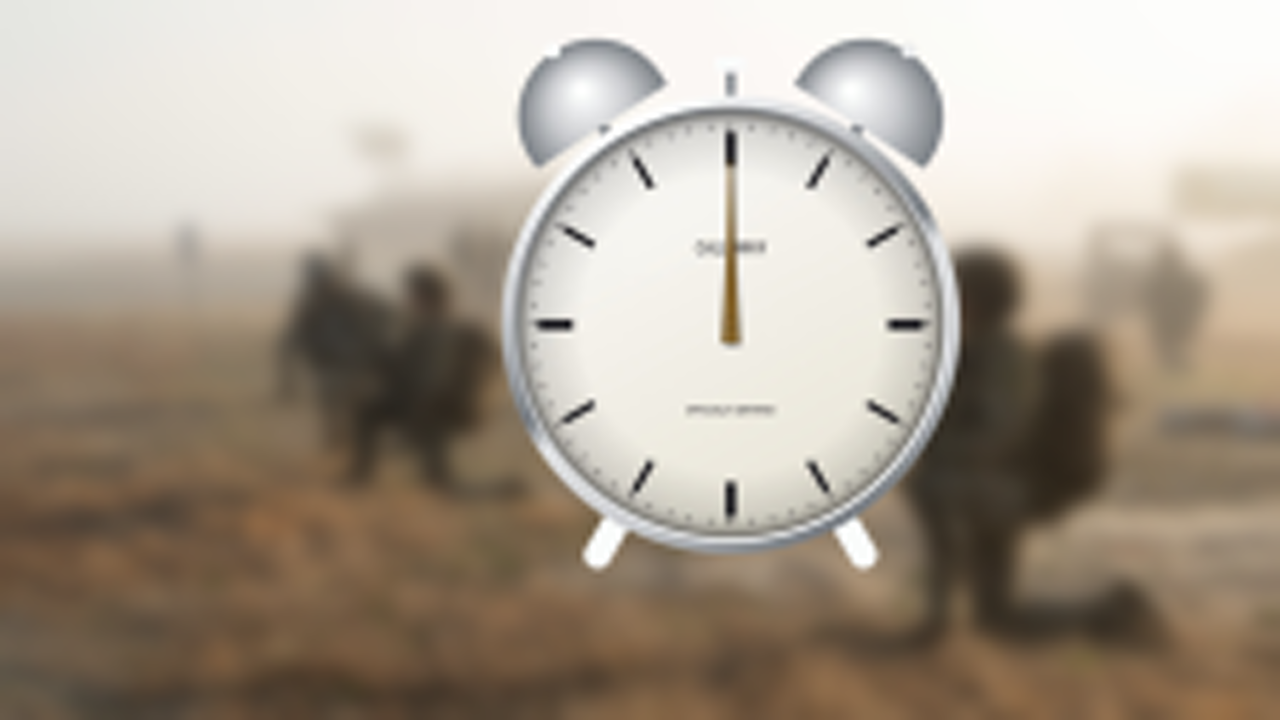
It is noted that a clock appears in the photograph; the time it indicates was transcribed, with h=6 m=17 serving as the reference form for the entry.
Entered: h=12 m=0
